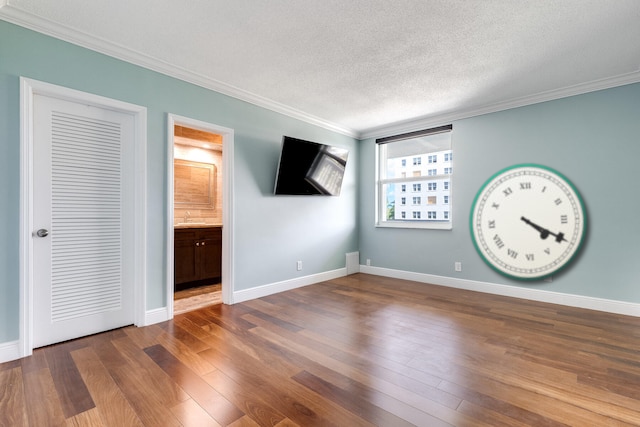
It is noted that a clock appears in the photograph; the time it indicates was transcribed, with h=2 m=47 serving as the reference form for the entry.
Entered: h=4 m=20
